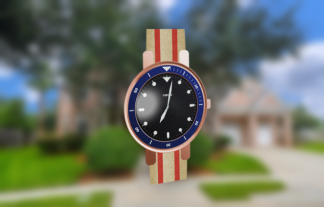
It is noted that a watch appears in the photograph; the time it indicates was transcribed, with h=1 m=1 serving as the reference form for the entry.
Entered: h=7 m=2
